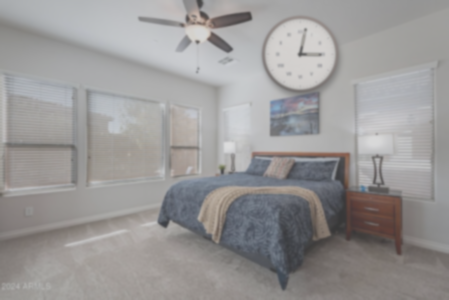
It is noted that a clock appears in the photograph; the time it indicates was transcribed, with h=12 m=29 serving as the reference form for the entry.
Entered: h=3 m=2
